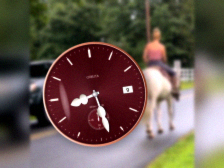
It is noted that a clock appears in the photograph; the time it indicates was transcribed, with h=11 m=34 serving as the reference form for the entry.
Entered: h=8 m=28
